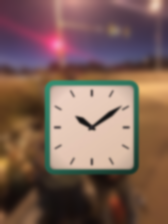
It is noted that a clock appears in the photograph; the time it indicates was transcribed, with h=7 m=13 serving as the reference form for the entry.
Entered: h=10 m=9
